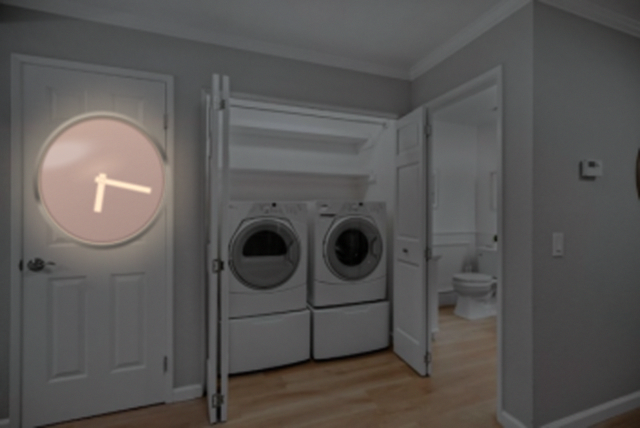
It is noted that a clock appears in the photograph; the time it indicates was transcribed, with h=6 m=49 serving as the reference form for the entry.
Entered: h=6 m=17
